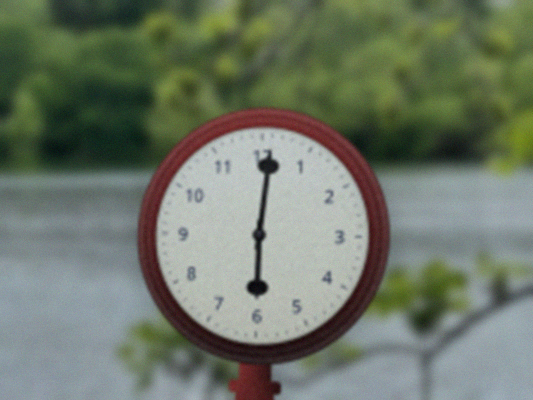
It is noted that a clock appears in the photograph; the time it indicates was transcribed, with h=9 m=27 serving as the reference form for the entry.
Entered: h=6 m=1
